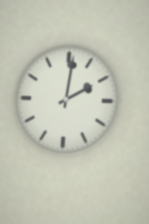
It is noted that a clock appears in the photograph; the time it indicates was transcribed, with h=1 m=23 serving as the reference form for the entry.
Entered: h=2 m=1
